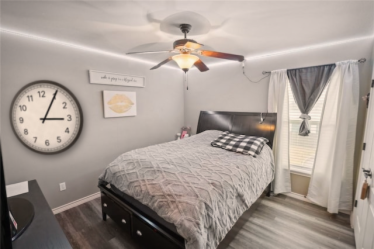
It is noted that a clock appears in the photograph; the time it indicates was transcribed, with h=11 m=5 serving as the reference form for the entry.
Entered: h=3 m=5
